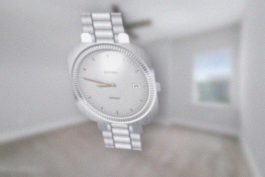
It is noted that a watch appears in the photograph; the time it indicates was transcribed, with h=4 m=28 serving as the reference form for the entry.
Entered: h=8 m=47
